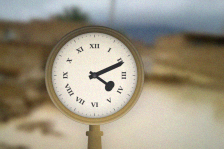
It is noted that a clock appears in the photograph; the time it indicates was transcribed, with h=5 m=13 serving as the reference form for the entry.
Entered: h=4 m=11
